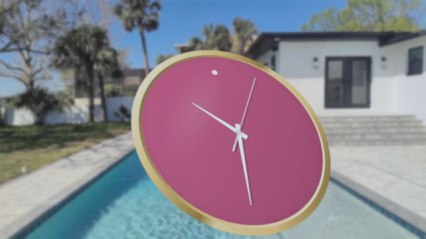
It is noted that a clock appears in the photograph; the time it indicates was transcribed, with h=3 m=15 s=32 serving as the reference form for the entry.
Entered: h=10 m=32 s=6
